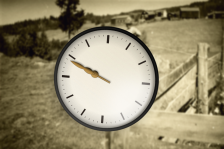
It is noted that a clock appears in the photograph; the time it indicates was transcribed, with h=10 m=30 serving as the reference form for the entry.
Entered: h=9 m=49
